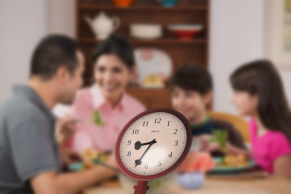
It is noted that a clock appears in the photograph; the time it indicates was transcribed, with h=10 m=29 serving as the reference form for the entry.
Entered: h=8 m=34
